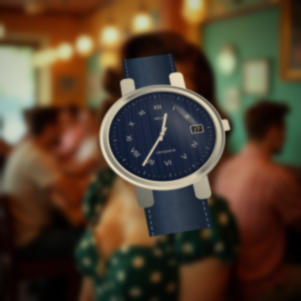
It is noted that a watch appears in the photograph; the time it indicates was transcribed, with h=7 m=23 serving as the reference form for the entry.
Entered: h=12 m=36
